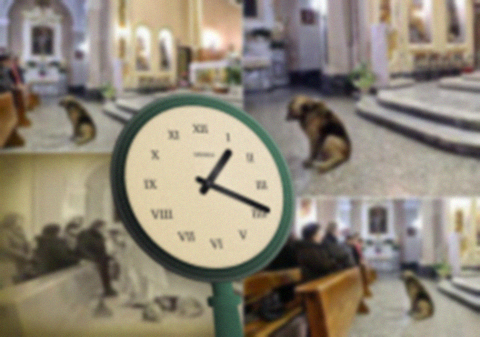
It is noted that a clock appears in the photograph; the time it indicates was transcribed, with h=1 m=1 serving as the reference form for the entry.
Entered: h=1 m=19
